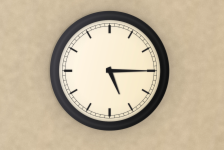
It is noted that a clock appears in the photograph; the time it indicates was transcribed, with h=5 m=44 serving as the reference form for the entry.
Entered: h=5 m=15
